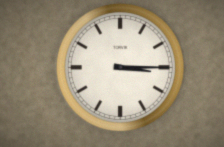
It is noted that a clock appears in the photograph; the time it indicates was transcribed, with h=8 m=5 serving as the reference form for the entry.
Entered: h=3 m=15
